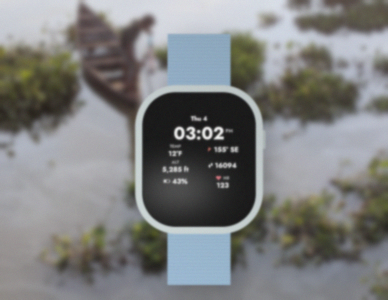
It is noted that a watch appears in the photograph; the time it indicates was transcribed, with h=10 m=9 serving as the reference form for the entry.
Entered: h=3 m=2
